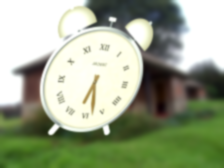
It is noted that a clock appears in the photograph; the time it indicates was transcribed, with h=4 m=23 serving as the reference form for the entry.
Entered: h=6 m=28
